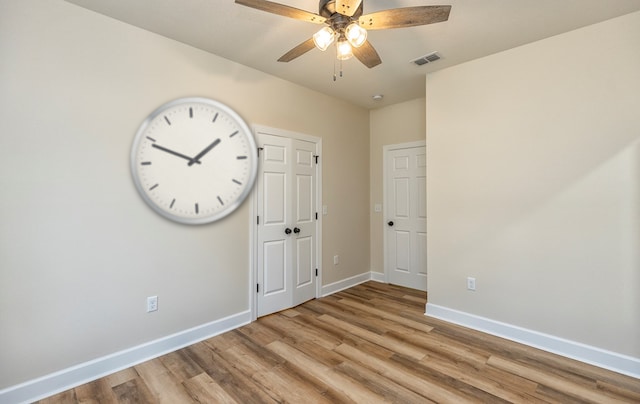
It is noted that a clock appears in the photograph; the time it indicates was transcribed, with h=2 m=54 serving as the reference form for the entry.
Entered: h=1 m=49
